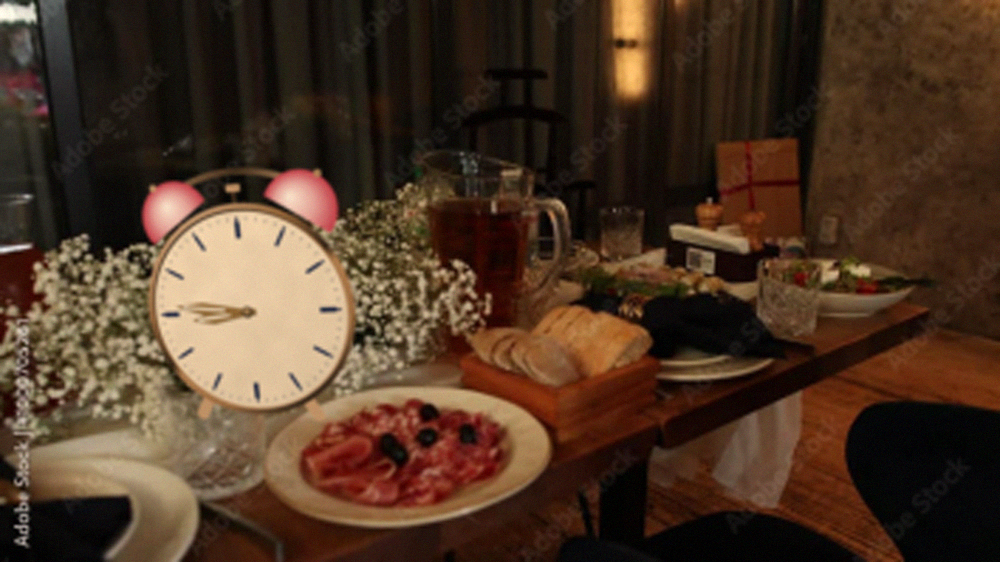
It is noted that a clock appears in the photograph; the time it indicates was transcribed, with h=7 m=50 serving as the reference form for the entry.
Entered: h=8 m=46
